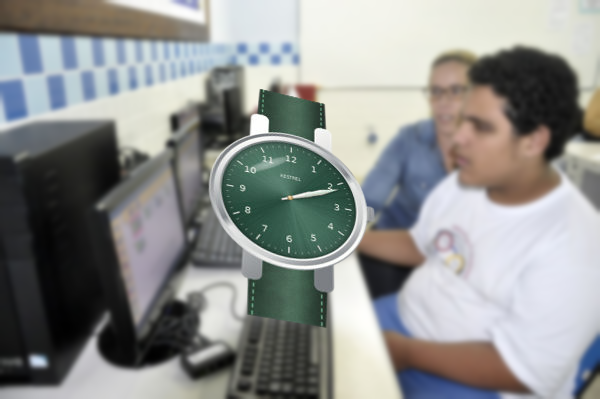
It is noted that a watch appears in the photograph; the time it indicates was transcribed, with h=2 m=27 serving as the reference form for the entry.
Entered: h=2 m=11
